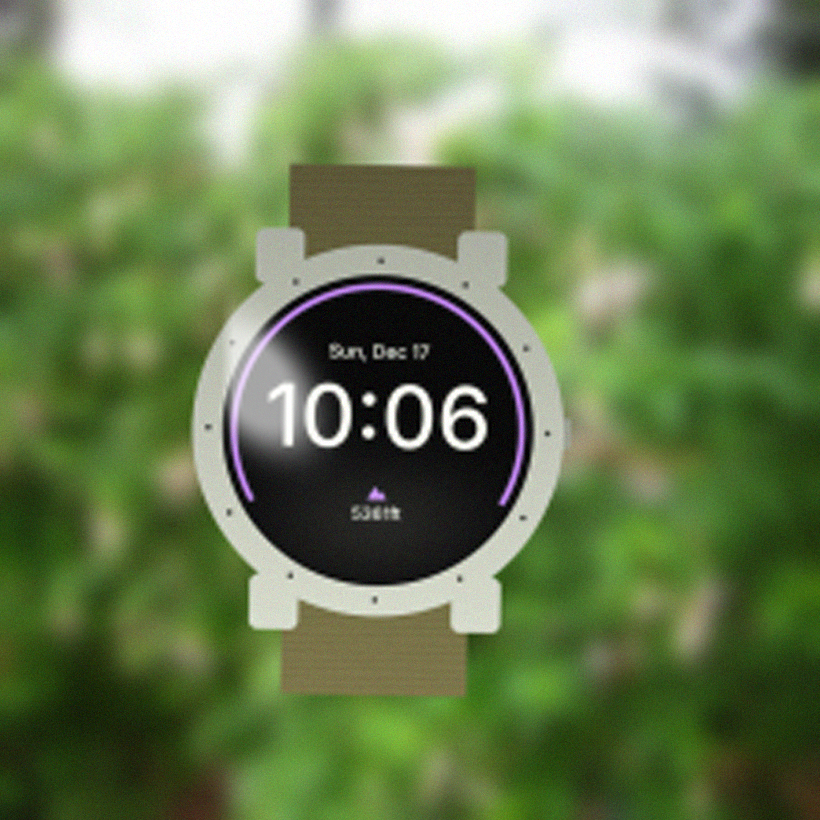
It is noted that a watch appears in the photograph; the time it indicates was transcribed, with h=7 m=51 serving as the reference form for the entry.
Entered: h=10 m=6
